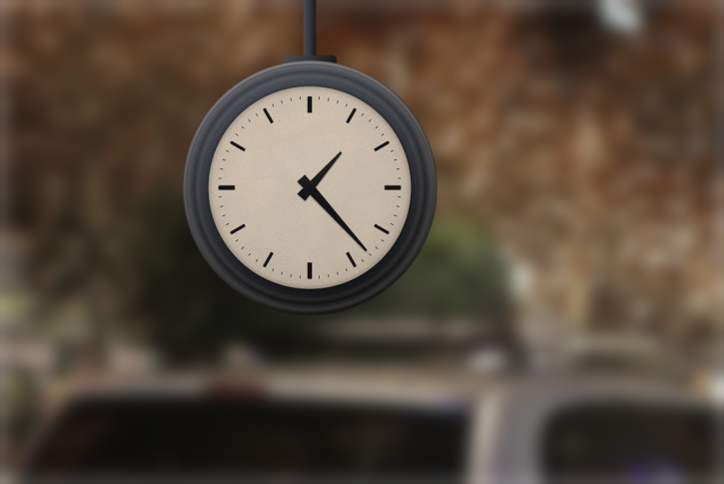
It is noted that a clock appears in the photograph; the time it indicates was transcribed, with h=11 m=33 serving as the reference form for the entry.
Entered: h=1 m=23
